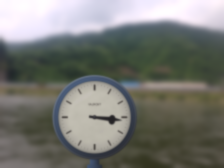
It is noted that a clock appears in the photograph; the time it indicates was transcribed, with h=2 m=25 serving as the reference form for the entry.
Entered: h=3 m=16
